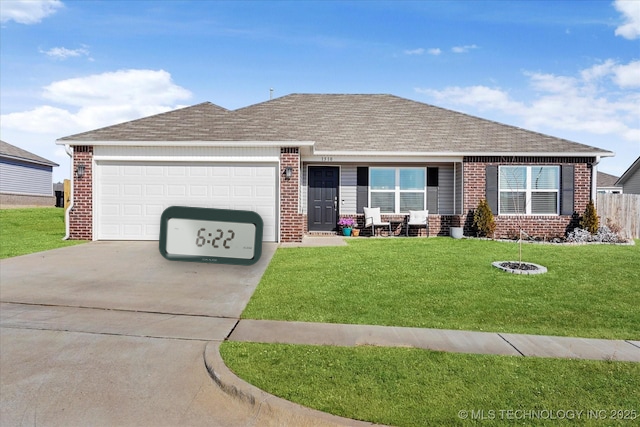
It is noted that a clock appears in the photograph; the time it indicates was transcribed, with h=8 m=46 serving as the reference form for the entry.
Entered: h=6 m=22
